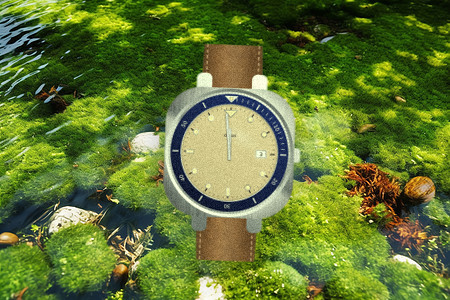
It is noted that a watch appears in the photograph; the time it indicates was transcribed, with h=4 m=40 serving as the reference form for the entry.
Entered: h=11 m=59
